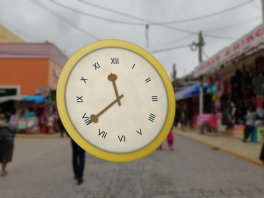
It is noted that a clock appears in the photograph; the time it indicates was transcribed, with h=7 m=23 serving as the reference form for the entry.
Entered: h=11 m=39
